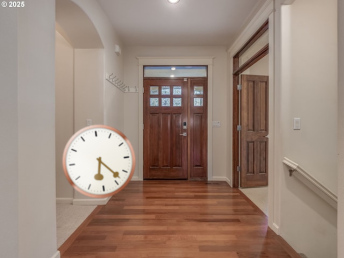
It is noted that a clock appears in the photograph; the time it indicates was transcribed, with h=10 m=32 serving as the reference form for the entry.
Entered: h=6 m=23
